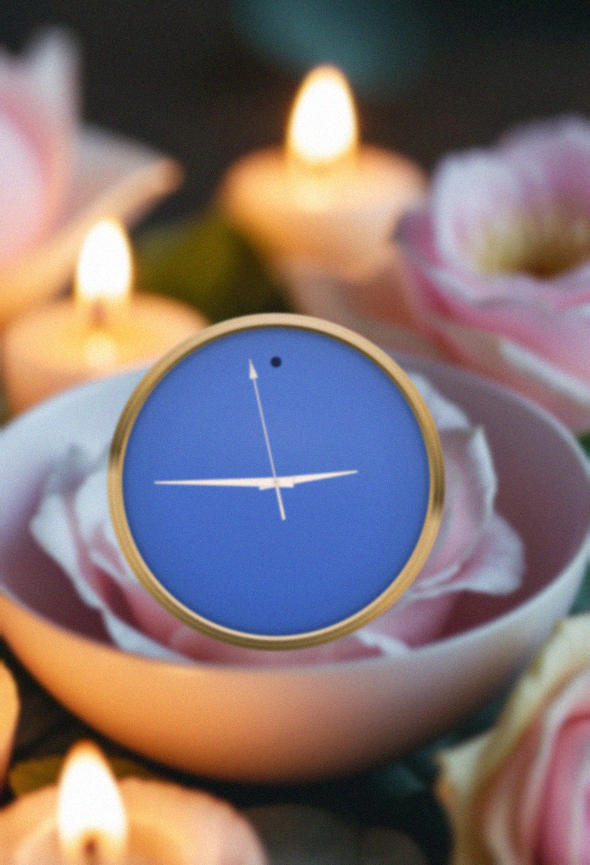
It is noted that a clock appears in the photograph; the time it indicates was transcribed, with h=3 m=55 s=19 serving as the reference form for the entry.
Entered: h=2 m=44 s=58
